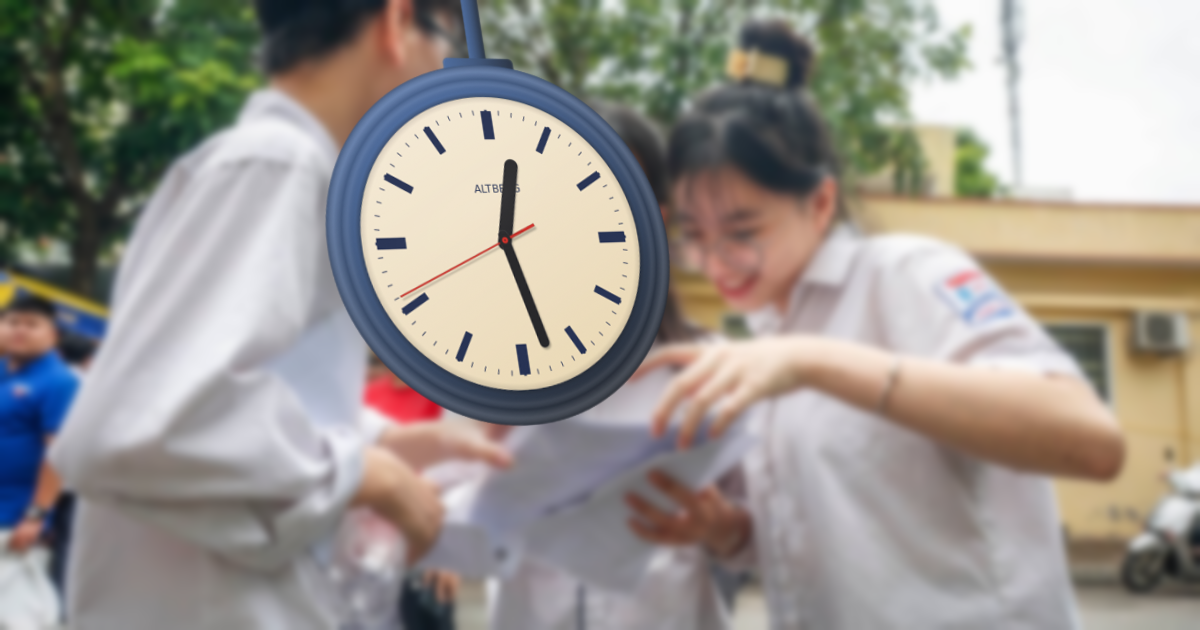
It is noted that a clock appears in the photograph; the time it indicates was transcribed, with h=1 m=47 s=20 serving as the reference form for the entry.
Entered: h=12 m=27 s=41
